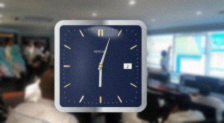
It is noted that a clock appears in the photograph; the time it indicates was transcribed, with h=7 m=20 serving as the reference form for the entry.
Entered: h=6 m=3
